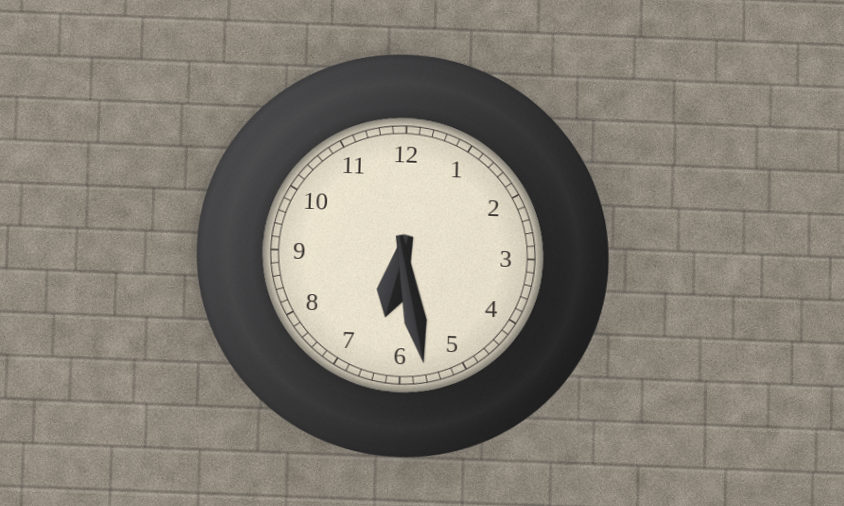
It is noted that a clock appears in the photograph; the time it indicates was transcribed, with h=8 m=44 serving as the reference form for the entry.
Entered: h=6 m=28
